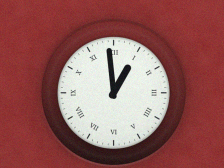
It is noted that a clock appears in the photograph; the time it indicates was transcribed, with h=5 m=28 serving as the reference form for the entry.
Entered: h=12 m=59
